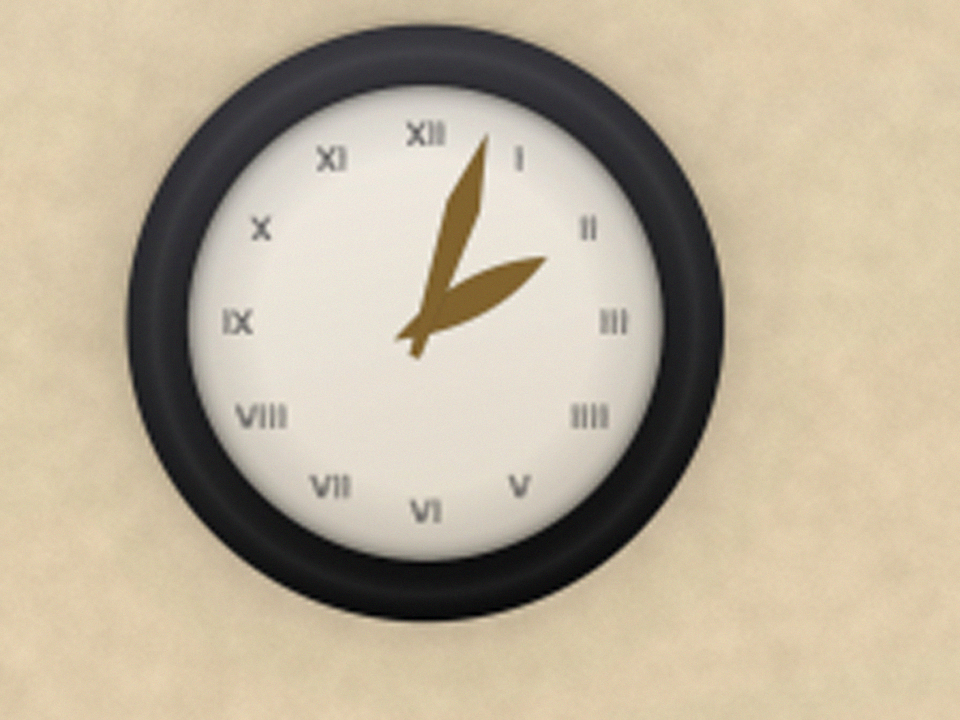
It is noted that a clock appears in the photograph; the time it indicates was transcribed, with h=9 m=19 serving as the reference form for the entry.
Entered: h=2 m=3
